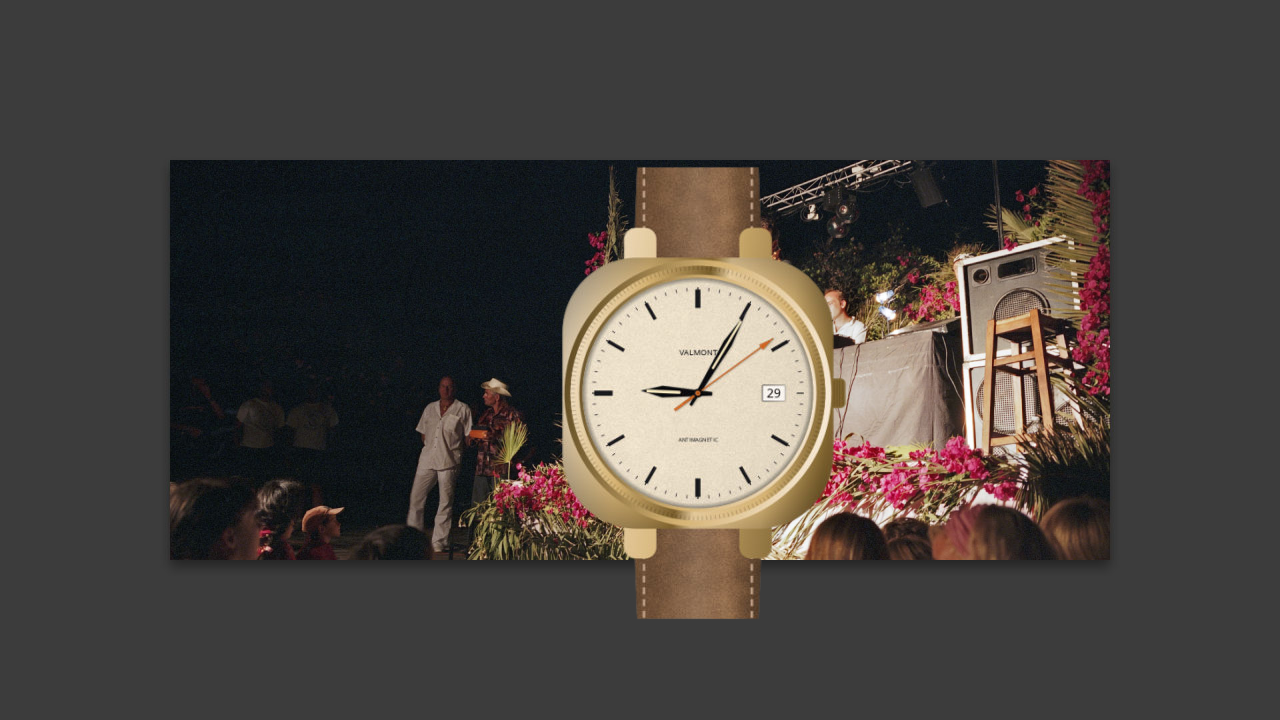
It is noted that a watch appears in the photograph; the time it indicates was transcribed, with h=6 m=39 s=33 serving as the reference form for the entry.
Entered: h=9 m=5 s=9
